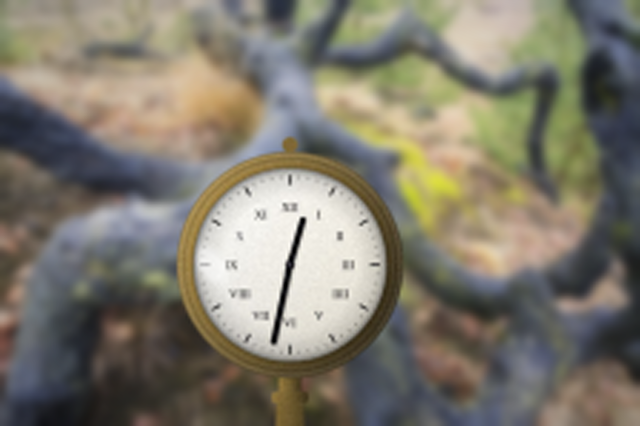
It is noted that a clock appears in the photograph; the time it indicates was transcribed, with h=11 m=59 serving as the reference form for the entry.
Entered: h=12 m=32
